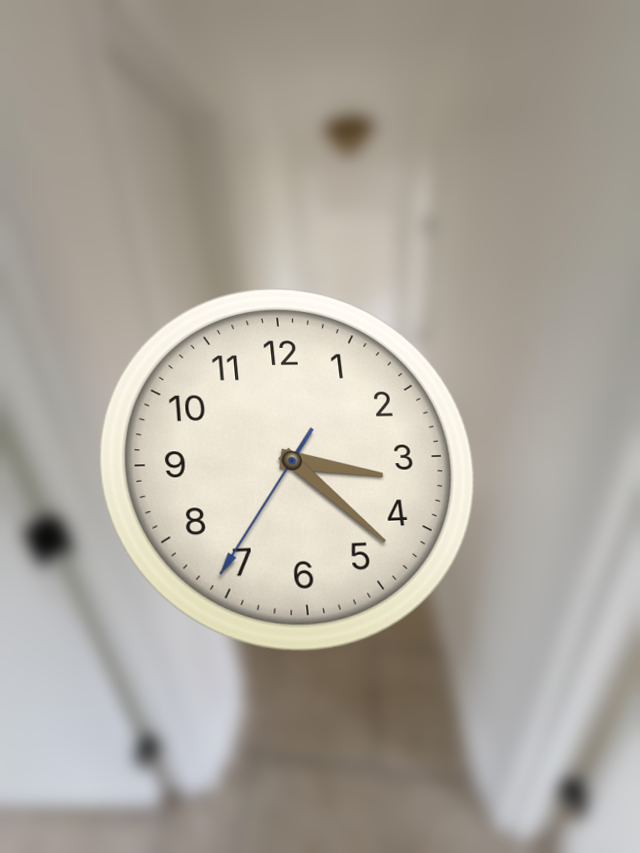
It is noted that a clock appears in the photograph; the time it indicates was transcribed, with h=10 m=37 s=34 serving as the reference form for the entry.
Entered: h=3 m=22 s=36
